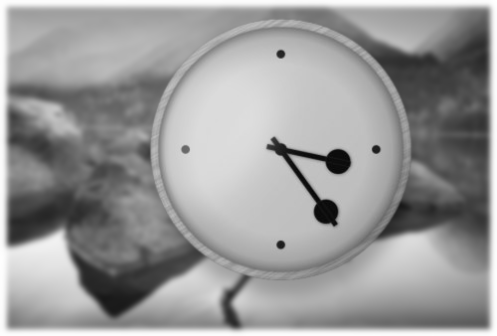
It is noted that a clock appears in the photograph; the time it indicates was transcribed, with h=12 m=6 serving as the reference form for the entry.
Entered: h=3 m=24
